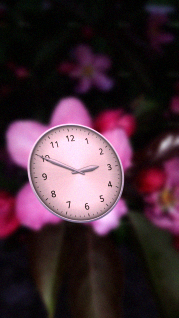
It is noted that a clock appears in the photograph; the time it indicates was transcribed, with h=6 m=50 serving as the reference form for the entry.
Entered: h=2 m=50
